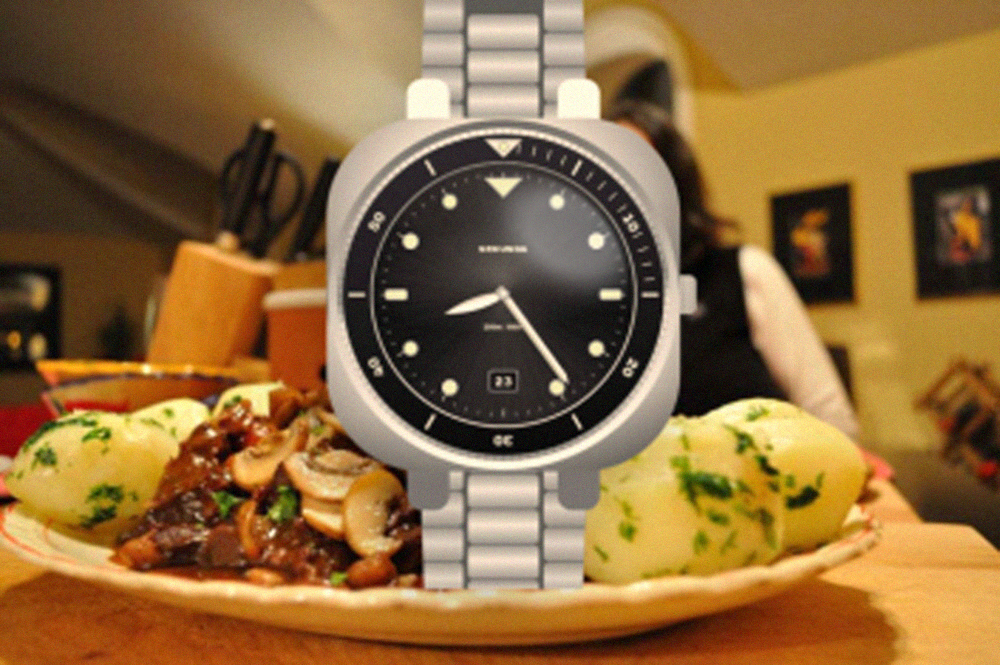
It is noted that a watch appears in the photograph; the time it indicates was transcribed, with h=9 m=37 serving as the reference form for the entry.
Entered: h=8 m=24
